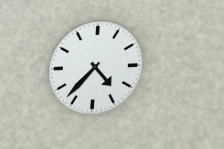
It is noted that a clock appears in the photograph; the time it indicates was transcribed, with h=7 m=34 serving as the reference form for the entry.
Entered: h=4 m=37
